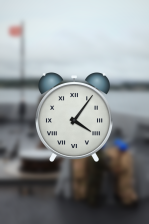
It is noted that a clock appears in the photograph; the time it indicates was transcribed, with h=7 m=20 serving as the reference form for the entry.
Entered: h=4 m=6
